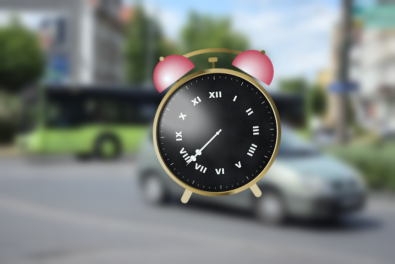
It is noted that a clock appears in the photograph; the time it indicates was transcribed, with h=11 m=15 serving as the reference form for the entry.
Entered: h=7 m=38
